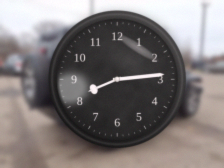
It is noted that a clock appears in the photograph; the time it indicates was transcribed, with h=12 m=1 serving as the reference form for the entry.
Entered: h=8 m=14
